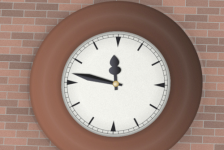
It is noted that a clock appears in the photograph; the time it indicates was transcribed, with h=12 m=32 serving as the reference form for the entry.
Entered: h=11 m=47
